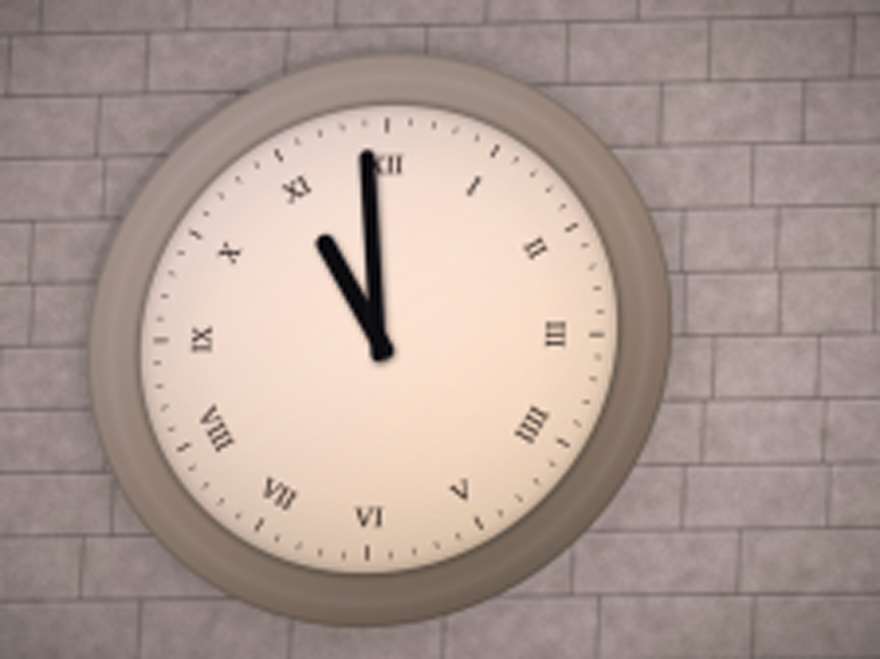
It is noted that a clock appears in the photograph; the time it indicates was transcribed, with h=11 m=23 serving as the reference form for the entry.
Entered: h=10 m=59
